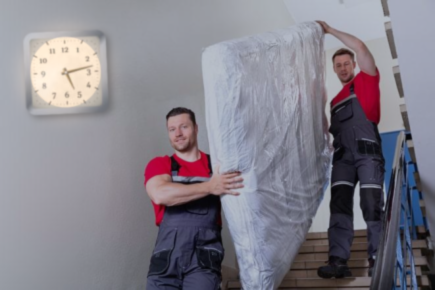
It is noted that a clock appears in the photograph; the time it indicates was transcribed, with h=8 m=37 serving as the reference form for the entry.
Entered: h=5 m=13
